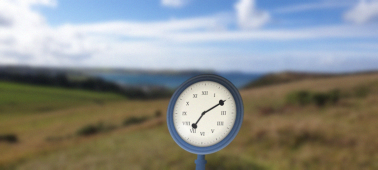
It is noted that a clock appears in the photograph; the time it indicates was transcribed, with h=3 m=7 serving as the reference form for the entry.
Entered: h=7 m=10
